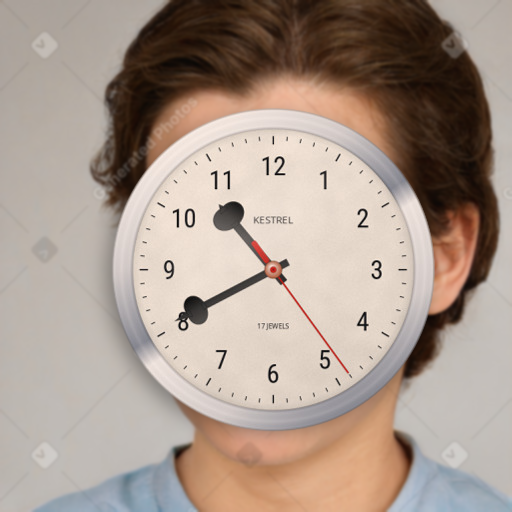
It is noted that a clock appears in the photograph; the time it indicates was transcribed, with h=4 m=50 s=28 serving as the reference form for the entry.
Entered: h=10 m=40 s=24
